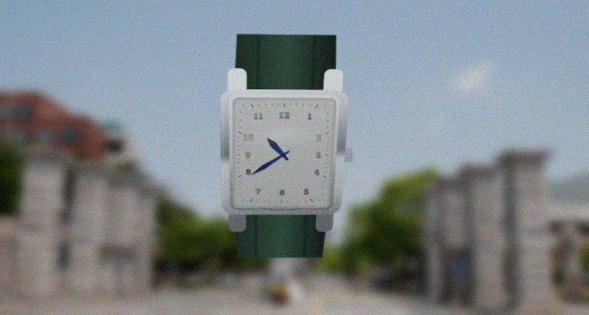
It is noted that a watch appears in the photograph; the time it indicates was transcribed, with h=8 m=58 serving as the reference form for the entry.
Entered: h=10 m=39
